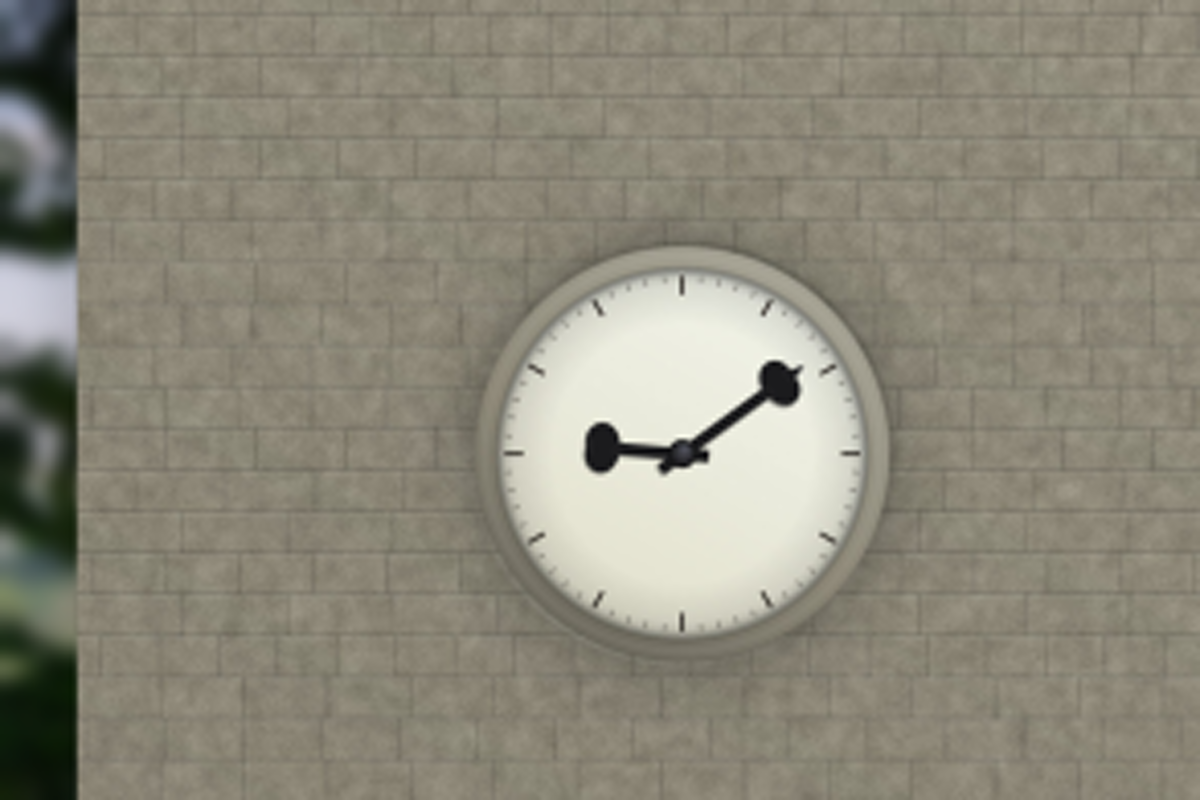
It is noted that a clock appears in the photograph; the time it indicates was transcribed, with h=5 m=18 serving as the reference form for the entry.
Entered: h=9 m=9
